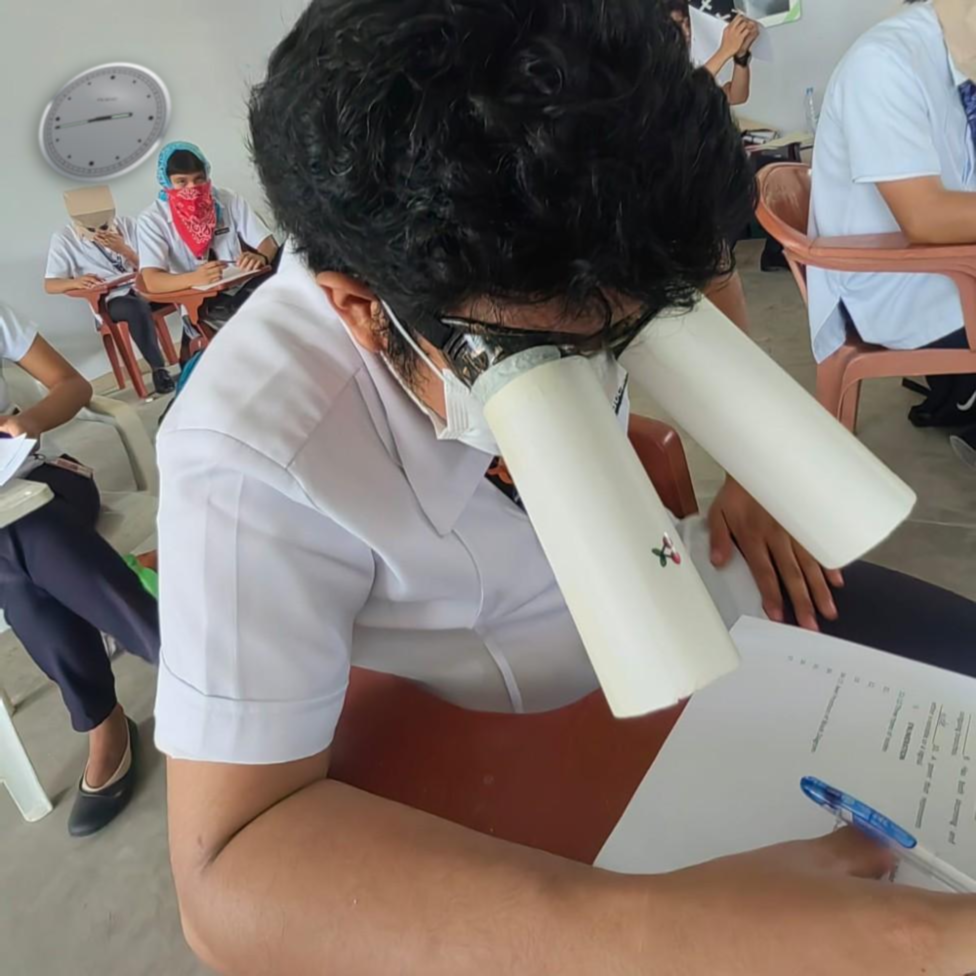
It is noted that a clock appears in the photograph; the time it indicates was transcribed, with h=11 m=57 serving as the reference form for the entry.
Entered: h=2 m=43
